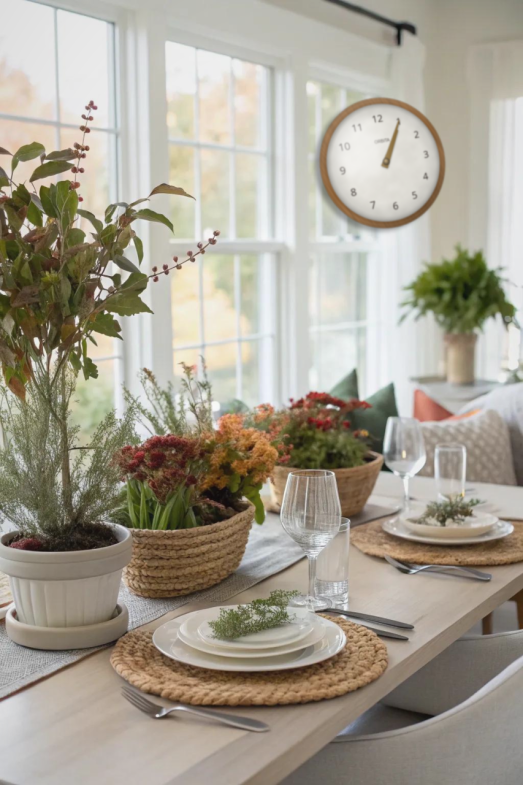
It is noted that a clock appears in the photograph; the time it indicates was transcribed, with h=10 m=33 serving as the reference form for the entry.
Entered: h=1 m=5
